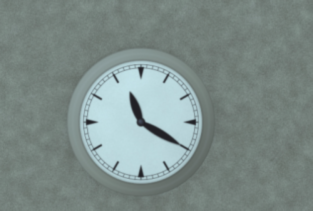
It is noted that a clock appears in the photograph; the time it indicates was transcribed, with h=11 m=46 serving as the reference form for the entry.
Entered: h=11 m=20
